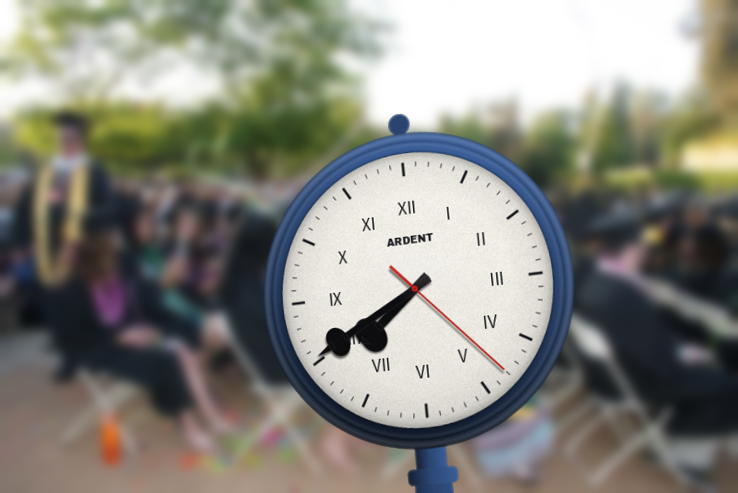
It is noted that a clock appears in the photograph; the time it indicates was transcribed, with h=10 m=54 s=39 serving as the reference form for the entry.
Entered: h=7 m=40 s=23
